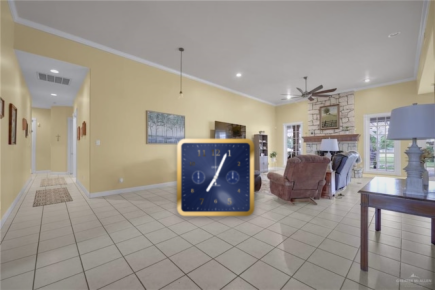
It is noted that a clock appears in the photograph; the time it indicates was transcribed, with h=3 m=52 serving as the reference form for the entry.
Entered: h=7 m=4
